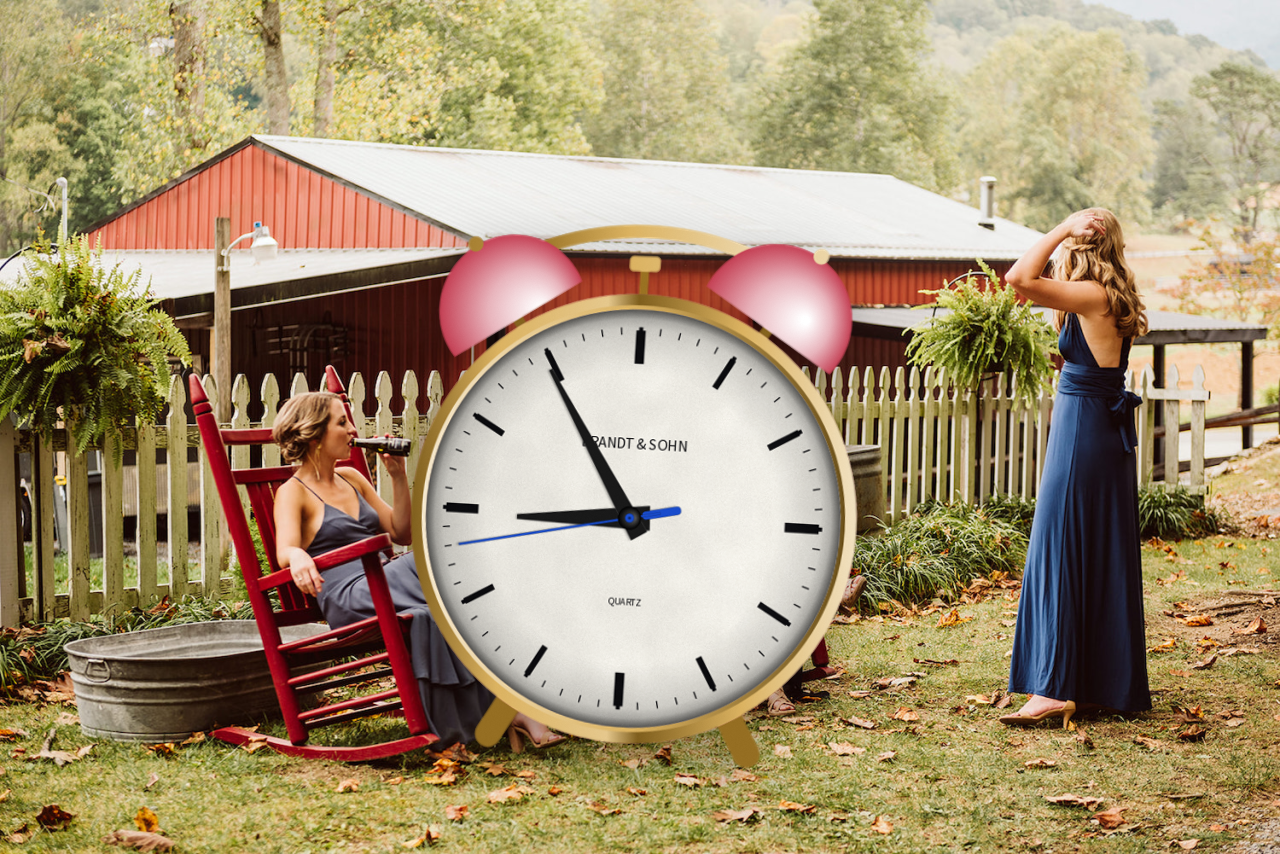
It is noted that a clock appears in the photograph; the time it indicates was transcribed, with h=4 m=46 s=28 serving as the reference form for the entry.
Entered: h=8 m=54 s=43
